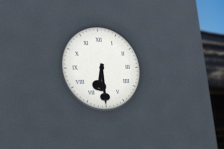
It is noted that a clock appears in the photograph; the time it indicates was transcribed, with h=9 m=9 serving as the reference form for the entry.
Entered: h=6 m=30
